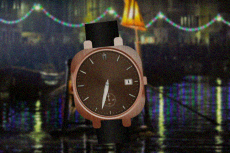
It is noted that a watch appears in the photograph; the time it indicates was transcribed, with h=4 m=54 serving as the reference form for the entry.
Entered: h=6 m=33
